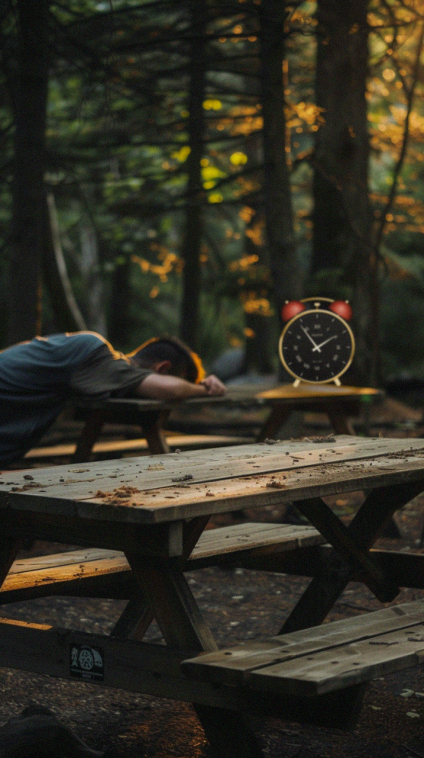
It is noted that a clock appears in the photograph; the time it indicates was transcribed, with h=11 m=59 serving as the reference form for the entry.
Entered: h=1 m=54
